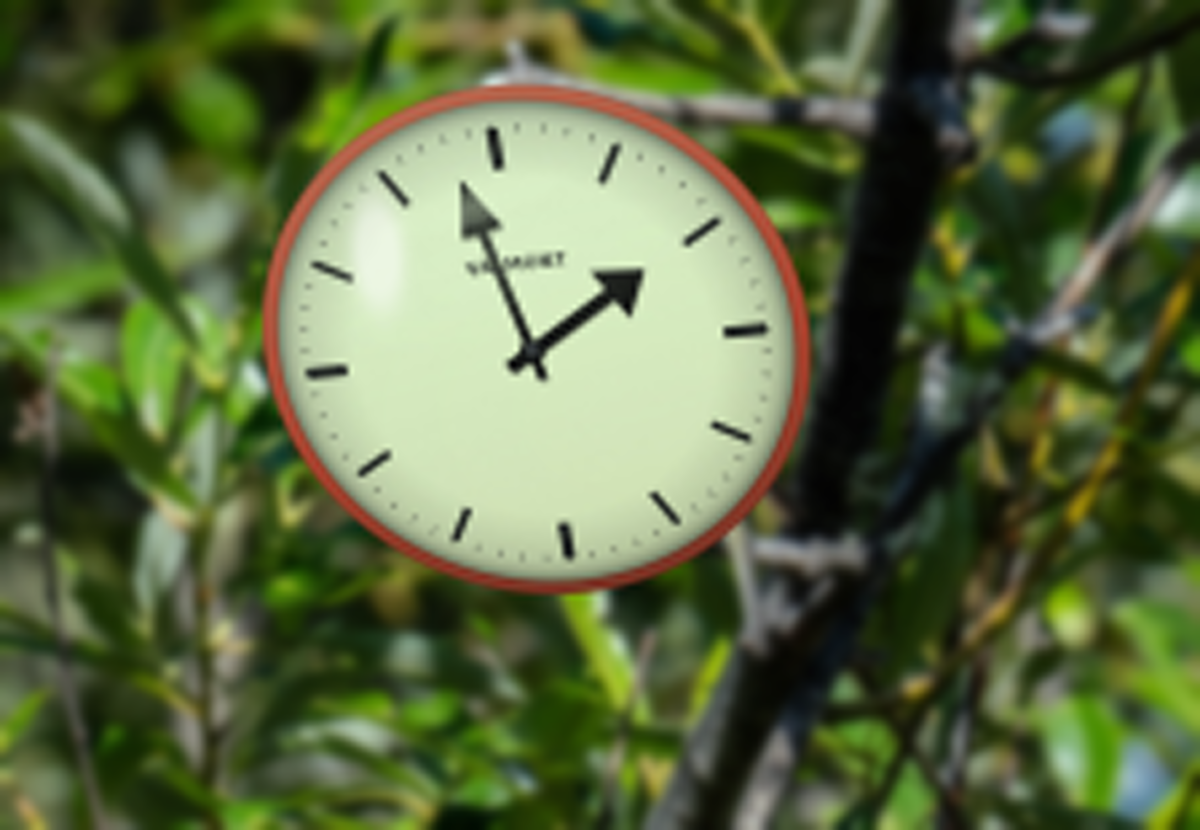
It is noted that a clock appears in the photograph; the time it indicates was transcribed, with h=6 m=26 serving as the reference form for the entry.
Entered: h=1 m=58
